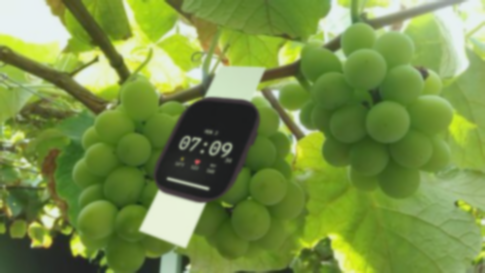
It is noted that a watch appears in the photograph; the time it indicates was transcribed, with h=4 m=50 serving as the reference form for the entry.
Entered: h=7 m=9
